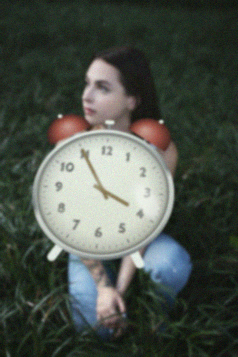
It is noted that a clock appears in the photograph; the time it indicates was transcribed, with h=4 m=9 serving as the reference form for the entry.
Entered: h=3 m=55
